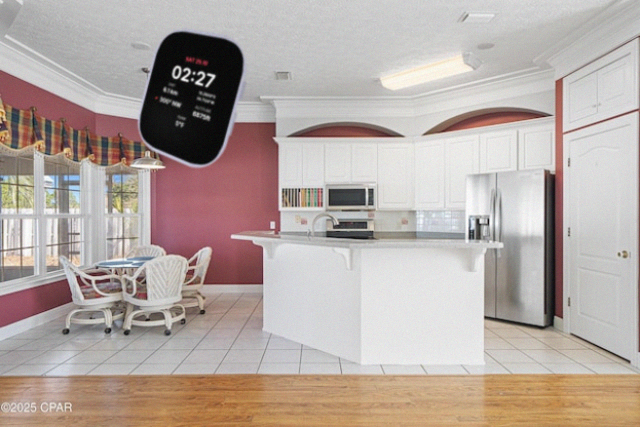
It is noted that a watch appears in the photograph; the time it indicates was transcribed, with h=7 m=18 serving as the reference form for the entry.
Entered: h=2 m=27
